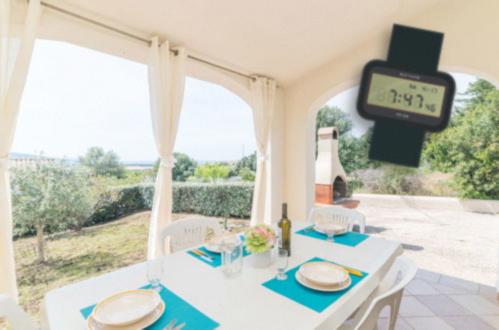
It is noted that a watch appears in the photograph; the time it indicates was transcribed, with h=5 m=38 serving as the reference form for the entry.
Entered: h=7 m=47
